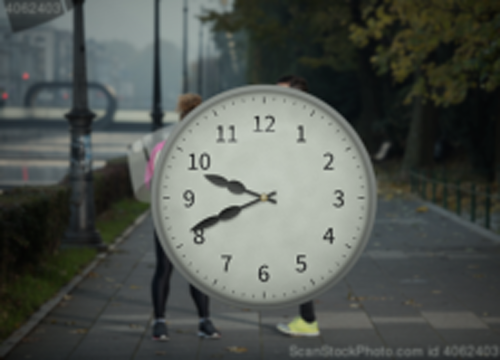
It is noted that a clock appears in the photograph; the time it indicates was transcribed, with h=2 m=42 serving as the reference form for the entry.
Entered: h=9 m=41
